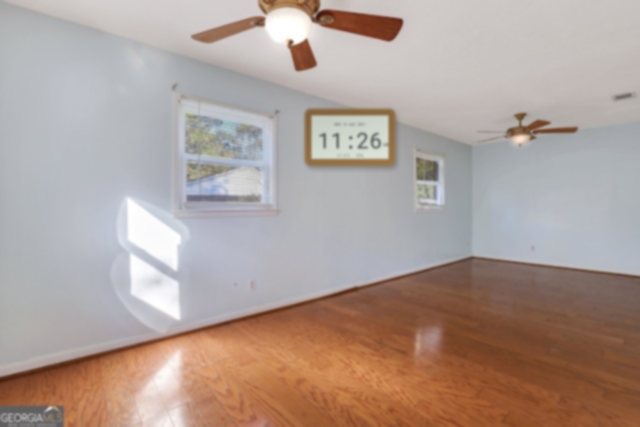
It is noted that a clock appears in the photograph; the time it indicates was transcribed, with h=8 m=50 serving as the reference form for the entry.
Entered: h=11 m=26
